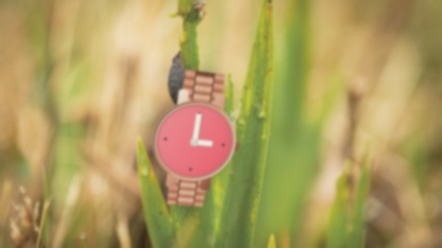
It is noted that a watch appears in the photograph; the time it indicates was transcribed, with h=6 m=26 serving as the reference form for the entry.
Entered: h=3 m=0
